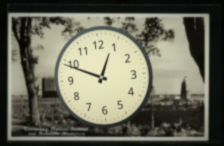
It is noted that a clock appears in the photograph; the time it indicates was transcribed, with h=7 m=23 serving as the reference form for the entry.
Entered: h=12 m=49
